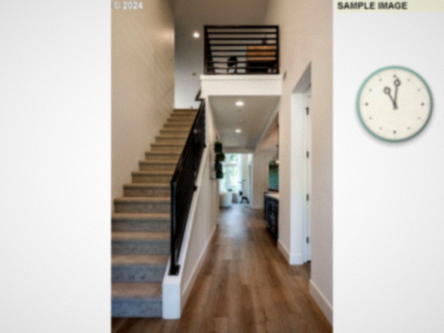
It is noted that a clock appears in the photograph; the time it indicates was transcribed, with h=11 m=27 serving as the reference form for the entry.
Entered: h=11 m=1
